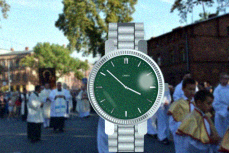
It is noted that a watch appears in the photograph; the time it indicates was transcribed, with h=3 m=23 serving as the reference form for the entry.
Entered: h=3 m=52
